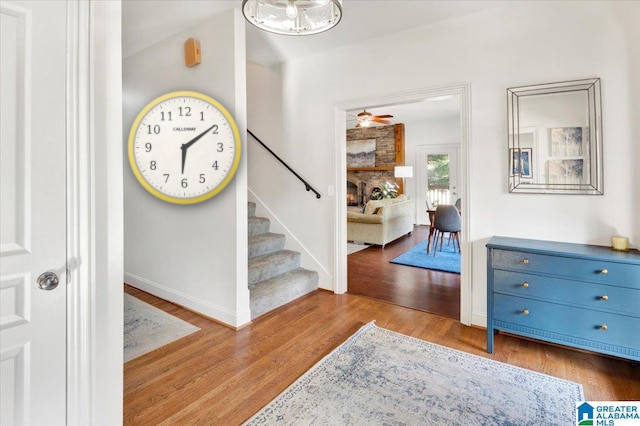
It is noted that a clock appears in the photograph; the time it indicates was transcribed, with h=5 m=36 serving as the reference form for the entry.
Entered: h=6 m=9
